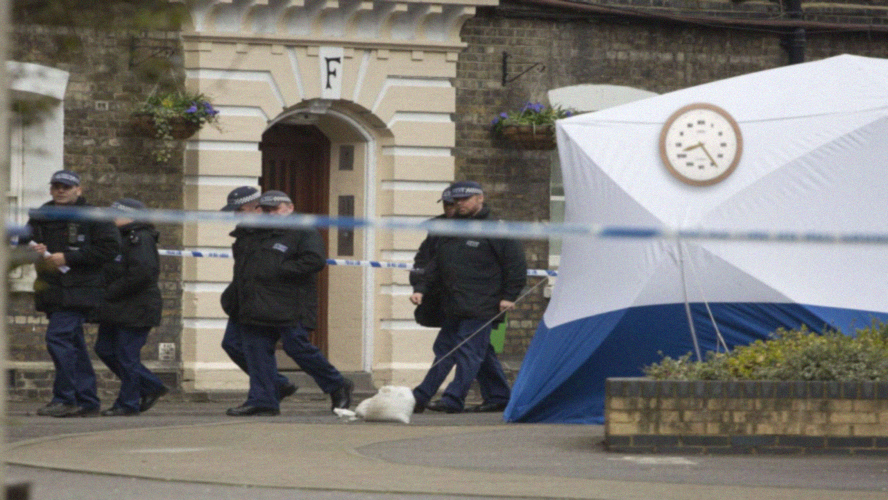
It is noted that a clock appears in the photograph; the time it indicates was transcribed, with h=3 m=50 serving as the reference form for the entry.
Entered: h=8 m=24
